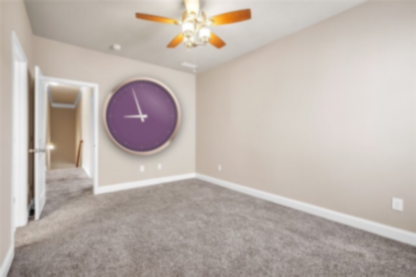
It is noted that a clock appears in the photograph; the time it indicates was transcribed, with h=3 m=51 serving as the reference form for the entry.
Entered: h=8 m=57
